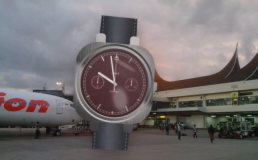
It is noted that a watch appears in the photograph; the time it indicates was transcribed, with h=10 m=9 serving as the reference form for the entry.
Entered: h=9 m=58
